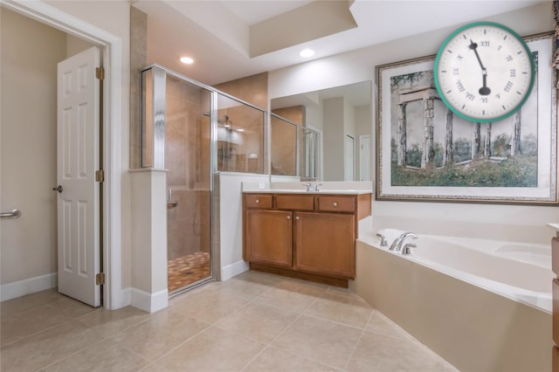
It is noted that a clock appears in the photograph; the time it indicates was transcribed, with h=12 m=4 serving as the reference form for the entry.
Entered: h=5 m=56
